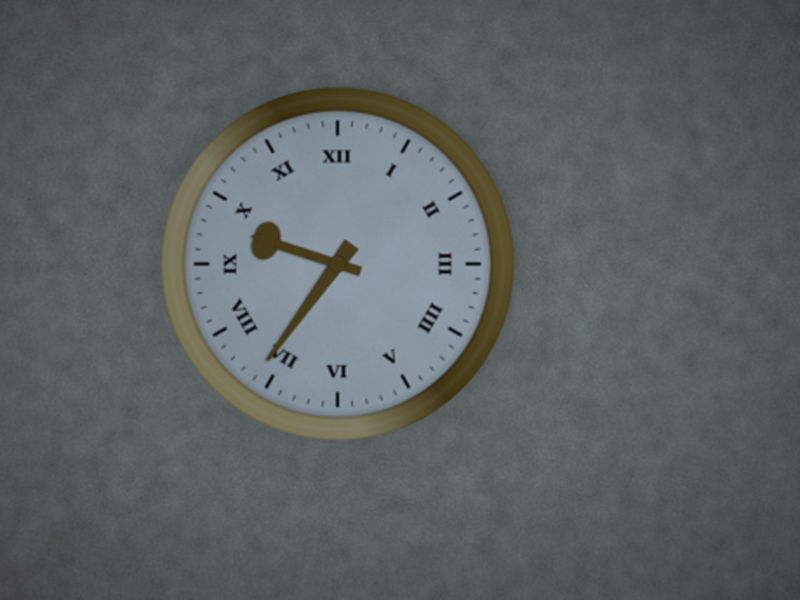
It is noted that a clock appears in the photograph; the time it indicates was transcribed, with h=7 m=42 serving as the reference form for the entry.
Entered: h=9 m=36
